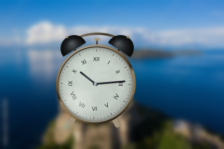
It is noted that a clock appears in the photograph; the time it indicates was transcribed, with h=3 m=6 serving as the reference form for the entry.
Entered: h=10 m=14
